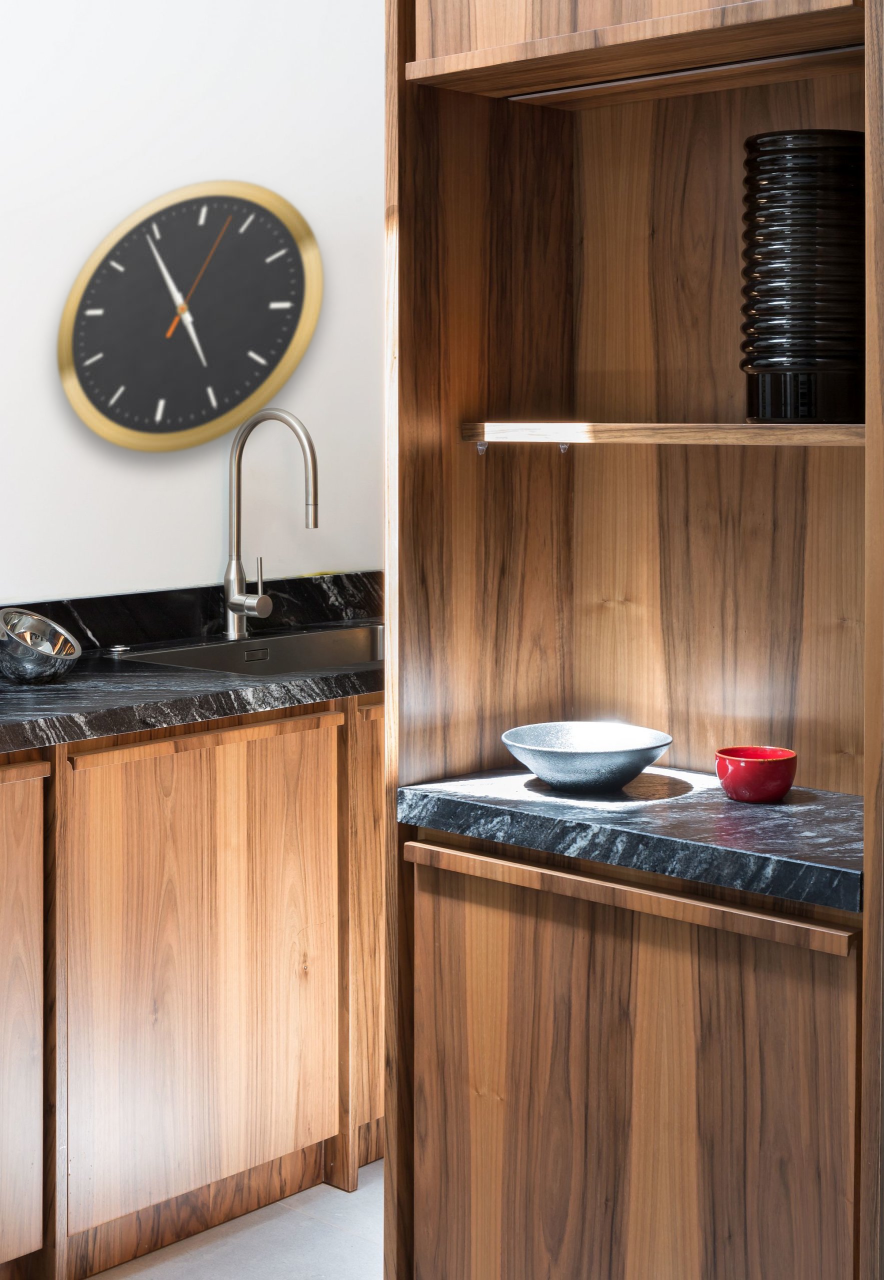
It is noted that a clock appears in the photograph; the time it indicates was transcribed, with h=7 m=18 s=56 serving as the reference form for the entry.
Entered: h=4 m=54 s=3
